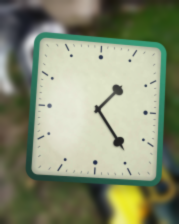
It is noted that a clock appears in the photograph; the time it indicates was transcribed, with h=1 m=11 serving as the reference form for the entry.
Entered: h=1 m=24
